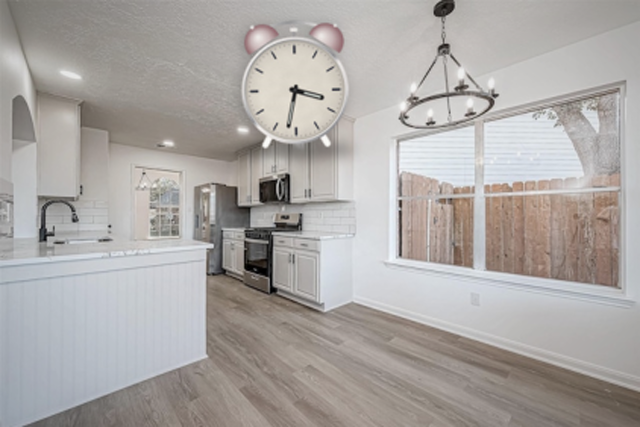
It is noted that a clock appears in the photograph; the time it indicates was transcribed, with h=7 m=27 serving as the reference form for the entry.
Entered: h=3 m=32
